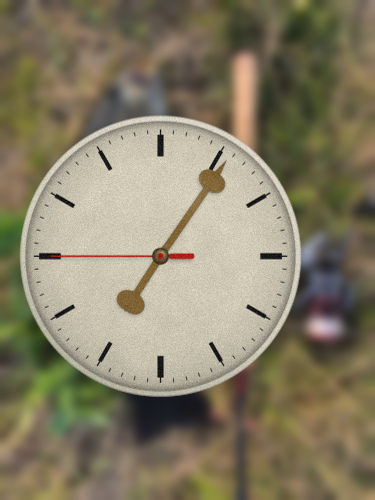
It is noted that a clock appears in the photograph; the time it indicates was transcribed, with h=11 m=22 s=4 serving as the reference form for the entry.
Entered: h=7 m=5 s=45
